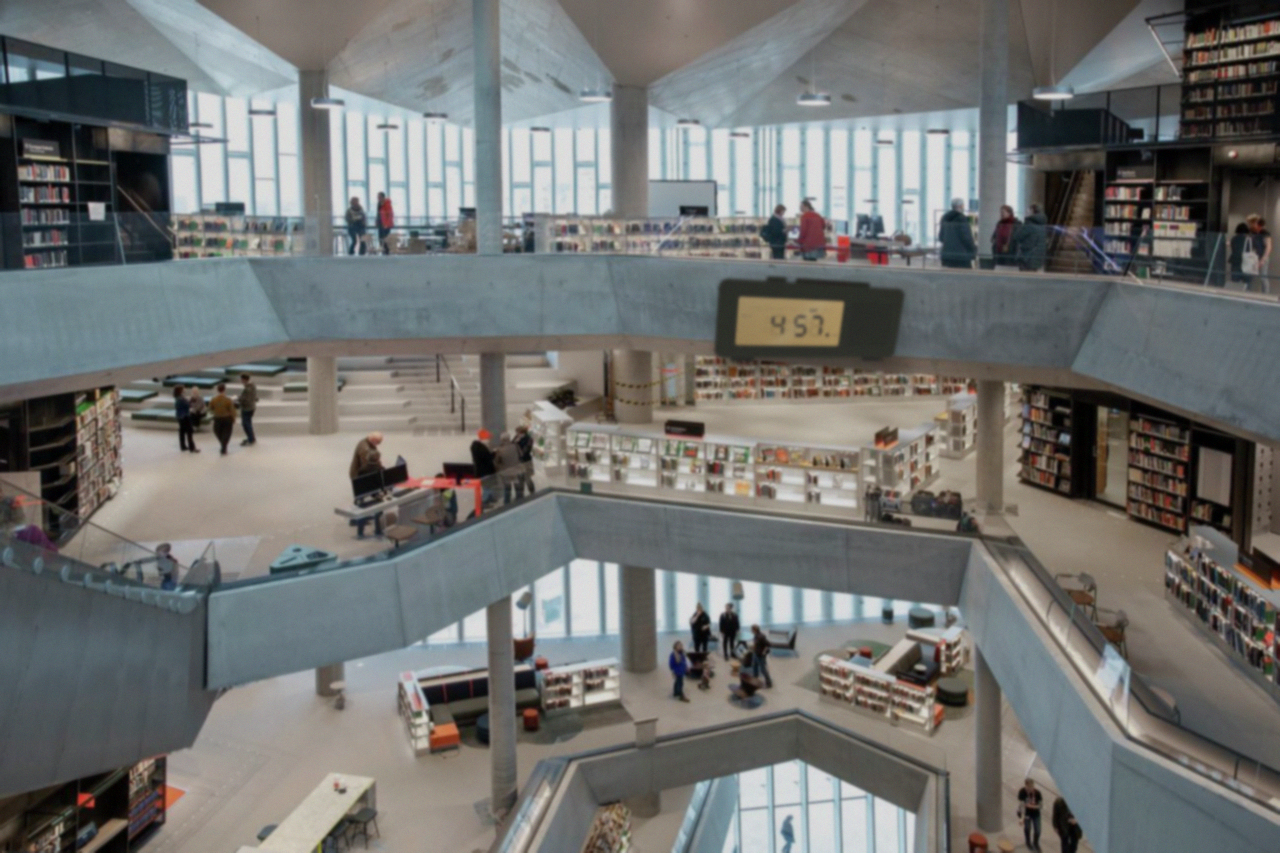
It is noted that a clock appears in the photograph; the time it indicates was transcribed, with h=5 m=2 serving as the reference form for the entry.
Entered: h=4 m=57
